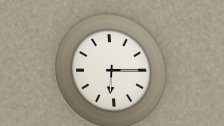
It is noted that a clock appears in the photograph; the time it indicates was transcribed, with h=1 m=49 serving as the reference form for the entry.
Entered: h=6 m=15
